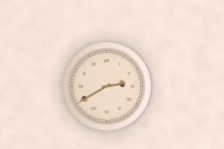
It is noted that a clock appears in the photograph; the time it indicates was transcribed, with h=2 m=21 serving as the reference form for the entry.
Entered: h=2 m=40
